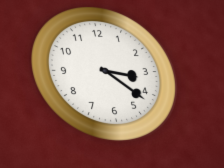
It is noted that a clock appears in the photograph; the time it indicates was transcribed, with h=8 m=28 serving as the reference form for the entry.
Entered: h=3 m=22
